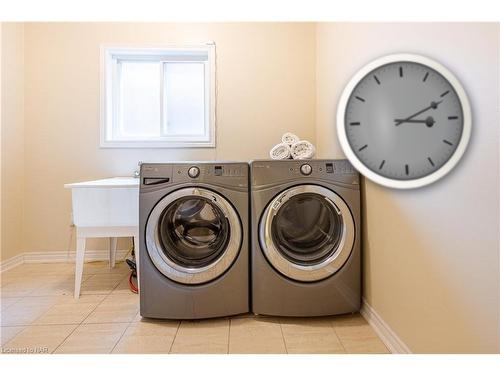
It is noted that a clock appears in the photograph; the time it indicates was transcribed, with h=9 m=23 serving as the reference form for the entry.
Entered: h=3 m=11
